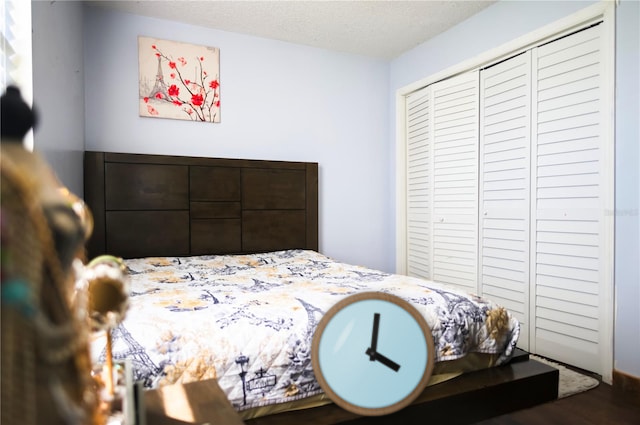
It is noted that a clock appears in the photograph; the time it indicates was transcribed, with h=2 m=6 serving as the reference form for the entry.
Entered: h=4 m=1
